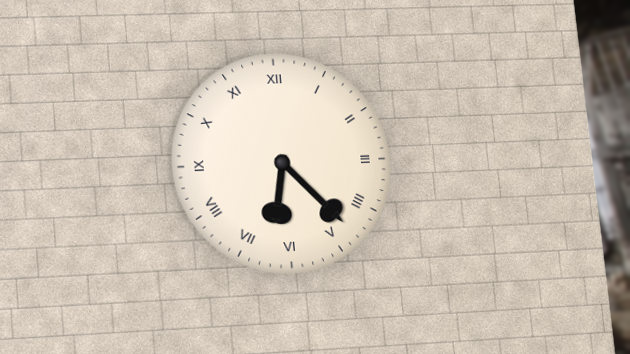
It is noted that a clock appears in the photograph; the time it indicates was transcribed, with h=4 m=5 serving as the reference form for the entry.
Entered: h=6 m=23
